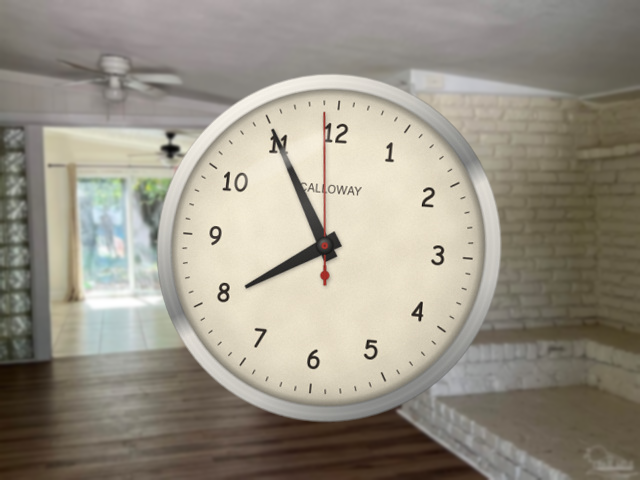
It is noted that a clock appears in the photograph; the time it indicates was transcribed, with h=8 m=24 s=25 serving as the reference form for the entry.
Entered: h=7 m=54 s=59
